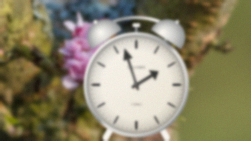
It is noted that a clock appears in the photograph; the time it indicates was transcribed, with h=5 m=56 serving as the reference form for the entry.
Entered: h=1 m=57
